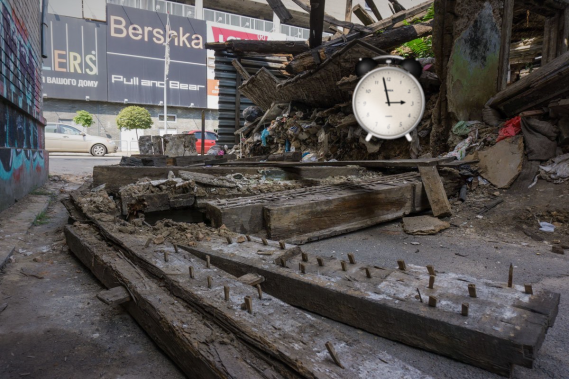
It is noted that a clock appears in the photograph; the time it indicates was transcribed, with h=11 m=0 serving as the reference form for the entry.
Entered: h=2 m=58
